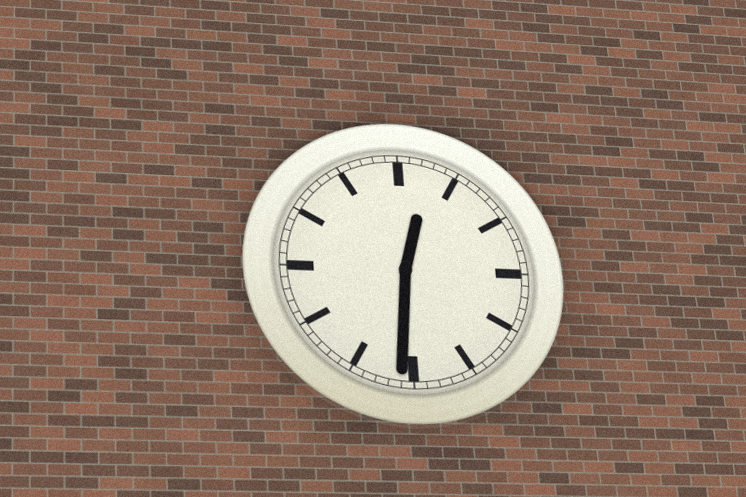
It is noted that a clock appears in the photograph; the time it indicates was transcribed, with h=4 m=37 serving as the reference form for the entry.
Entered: h=12 m=31
